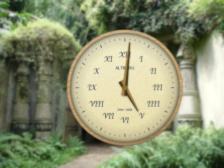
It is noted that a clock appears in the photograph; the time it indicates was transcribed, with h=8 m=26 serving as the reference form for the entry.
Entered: h=5 m=1
